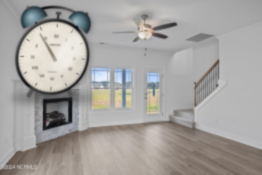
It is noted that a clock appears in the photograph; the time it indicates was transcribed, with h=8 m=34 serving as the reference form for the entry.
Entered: h=10 m=54
